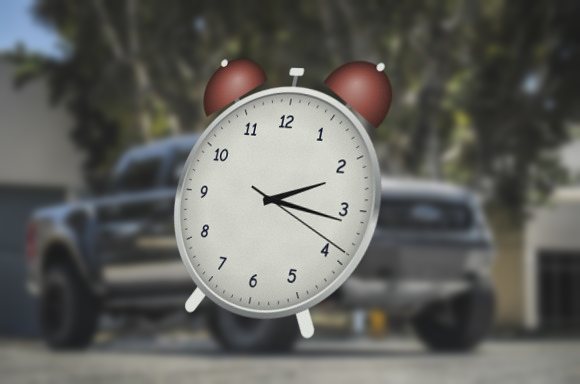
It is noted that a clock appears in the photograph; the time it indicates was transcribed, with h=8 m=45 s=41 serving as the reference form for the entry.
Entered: h=2 m=16 s=19
